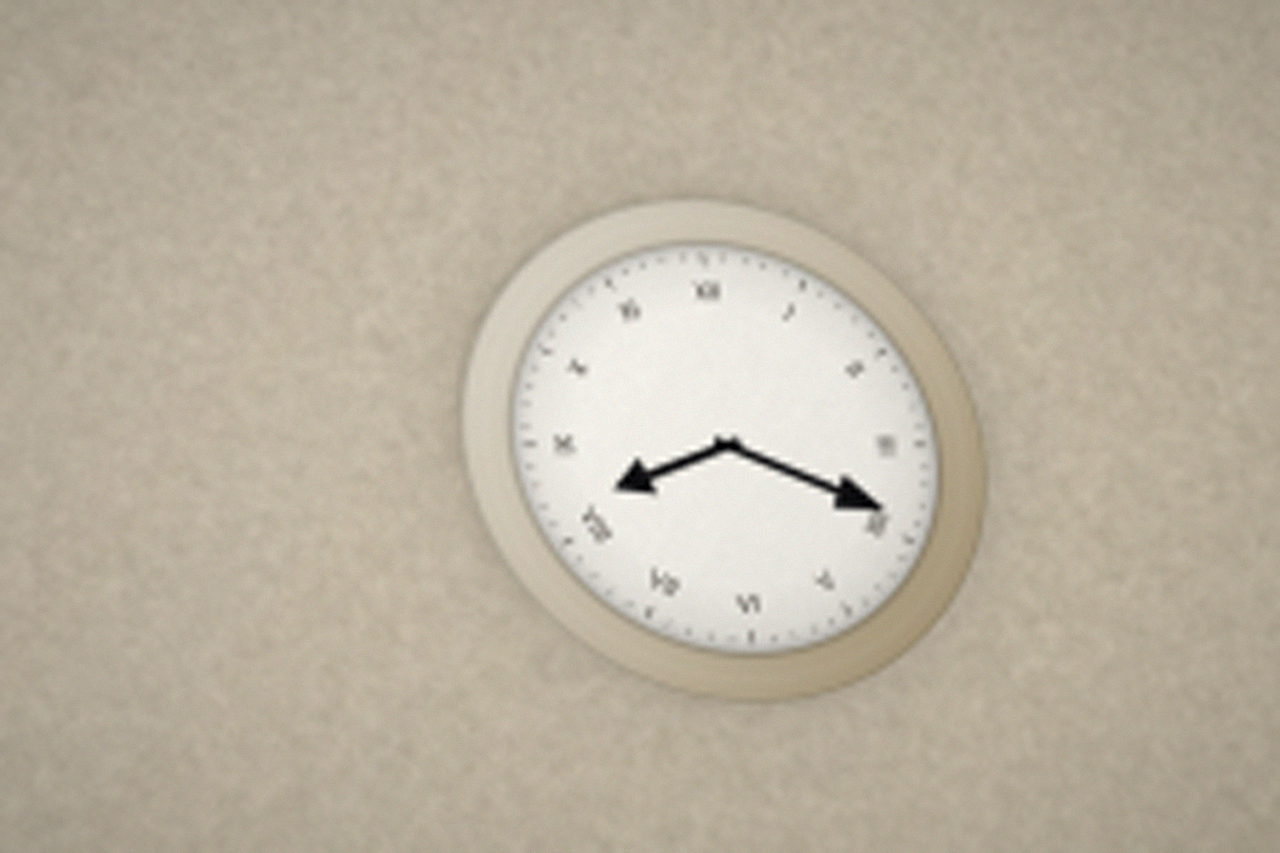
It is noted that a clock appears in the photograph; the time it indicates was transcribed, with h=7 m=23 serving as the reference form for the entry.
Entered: h=8 m=19
